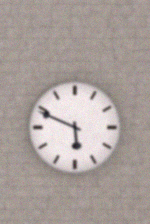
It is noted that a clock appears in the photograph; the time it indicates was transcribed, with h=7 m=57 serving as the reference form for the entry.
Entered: h=5 m=49
